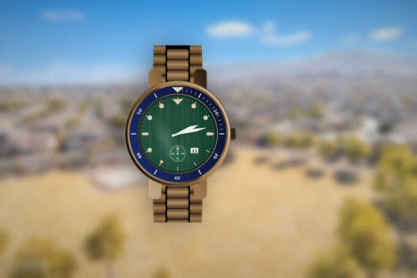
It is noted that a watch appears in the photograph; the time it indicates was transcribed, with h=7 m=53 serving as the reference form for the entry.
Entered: h=2 m=13
